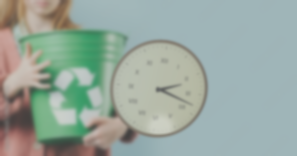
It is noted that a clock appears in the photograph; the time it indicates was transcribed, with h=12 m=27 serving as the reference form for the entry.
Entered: h=2 m=18
